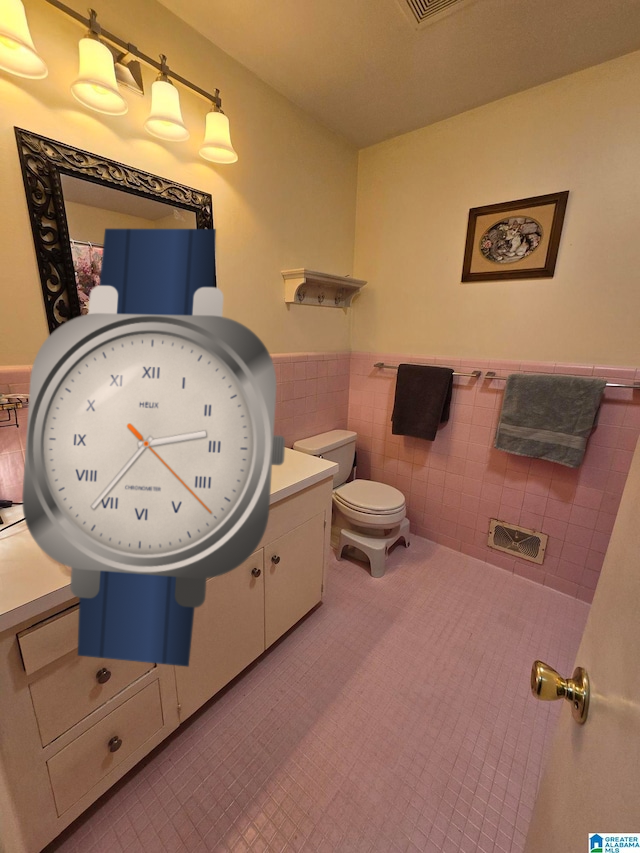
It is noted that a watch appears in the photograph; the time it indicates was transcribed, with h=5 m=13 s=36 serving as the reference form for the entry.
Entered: h=2 m=36 s=22
